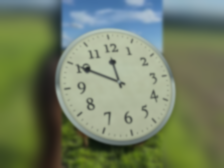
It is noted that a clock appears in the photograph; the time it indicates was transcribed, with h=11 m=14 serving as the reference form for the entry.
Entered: h=11 m=50
